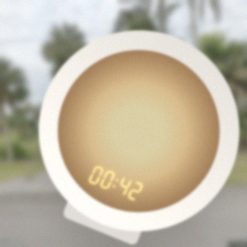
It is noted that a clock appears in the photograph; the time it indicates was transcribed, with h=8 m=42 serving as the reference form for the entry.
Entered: h=0 m=42
